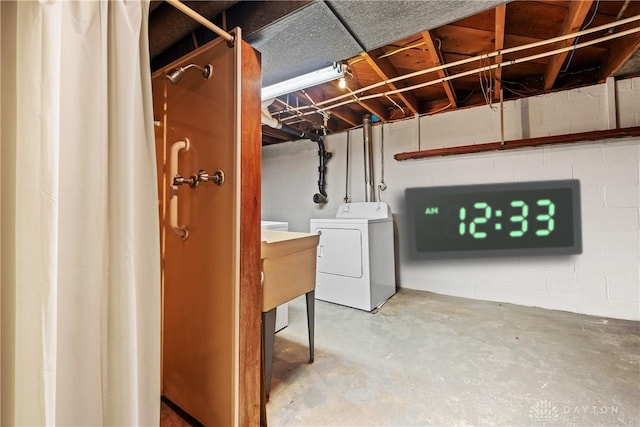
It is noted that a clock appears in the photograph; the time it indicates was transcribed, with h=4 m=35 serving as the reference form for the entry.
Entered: h=12 m=33
